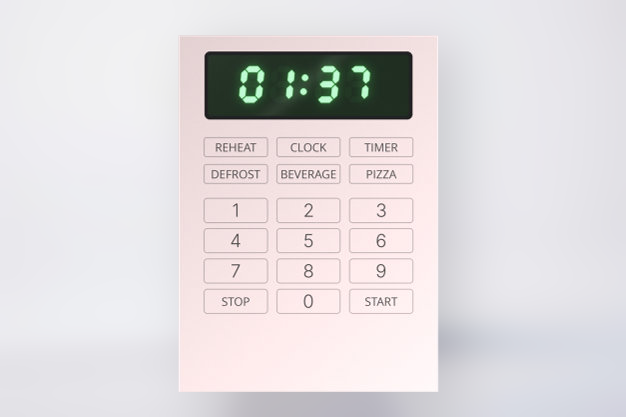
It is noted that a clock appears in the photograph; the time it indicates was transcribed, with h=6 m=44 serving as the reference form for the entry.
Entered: h=1 m=37
